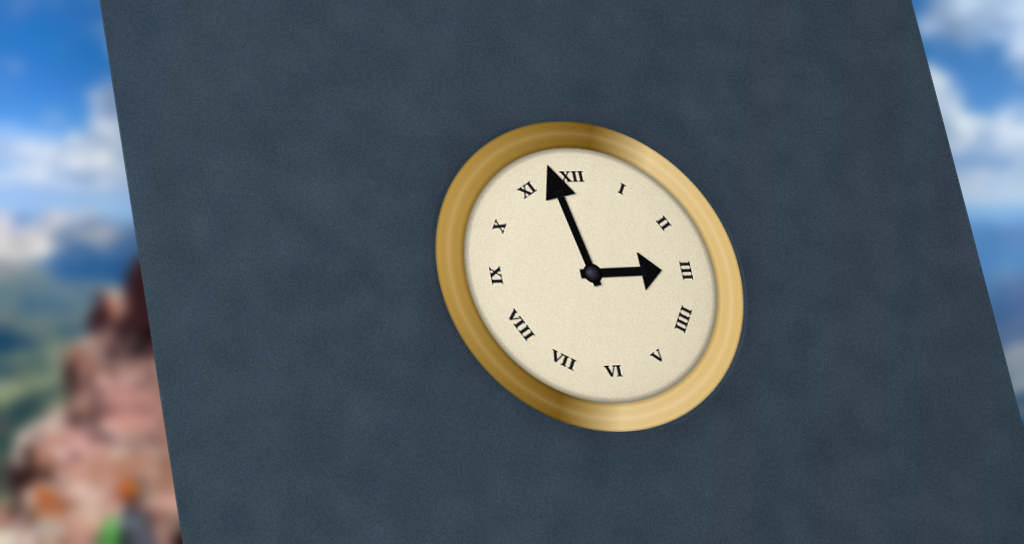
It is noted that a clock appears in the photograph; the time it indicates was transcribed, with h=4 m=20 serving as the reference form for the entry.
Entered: h=2 m=58
